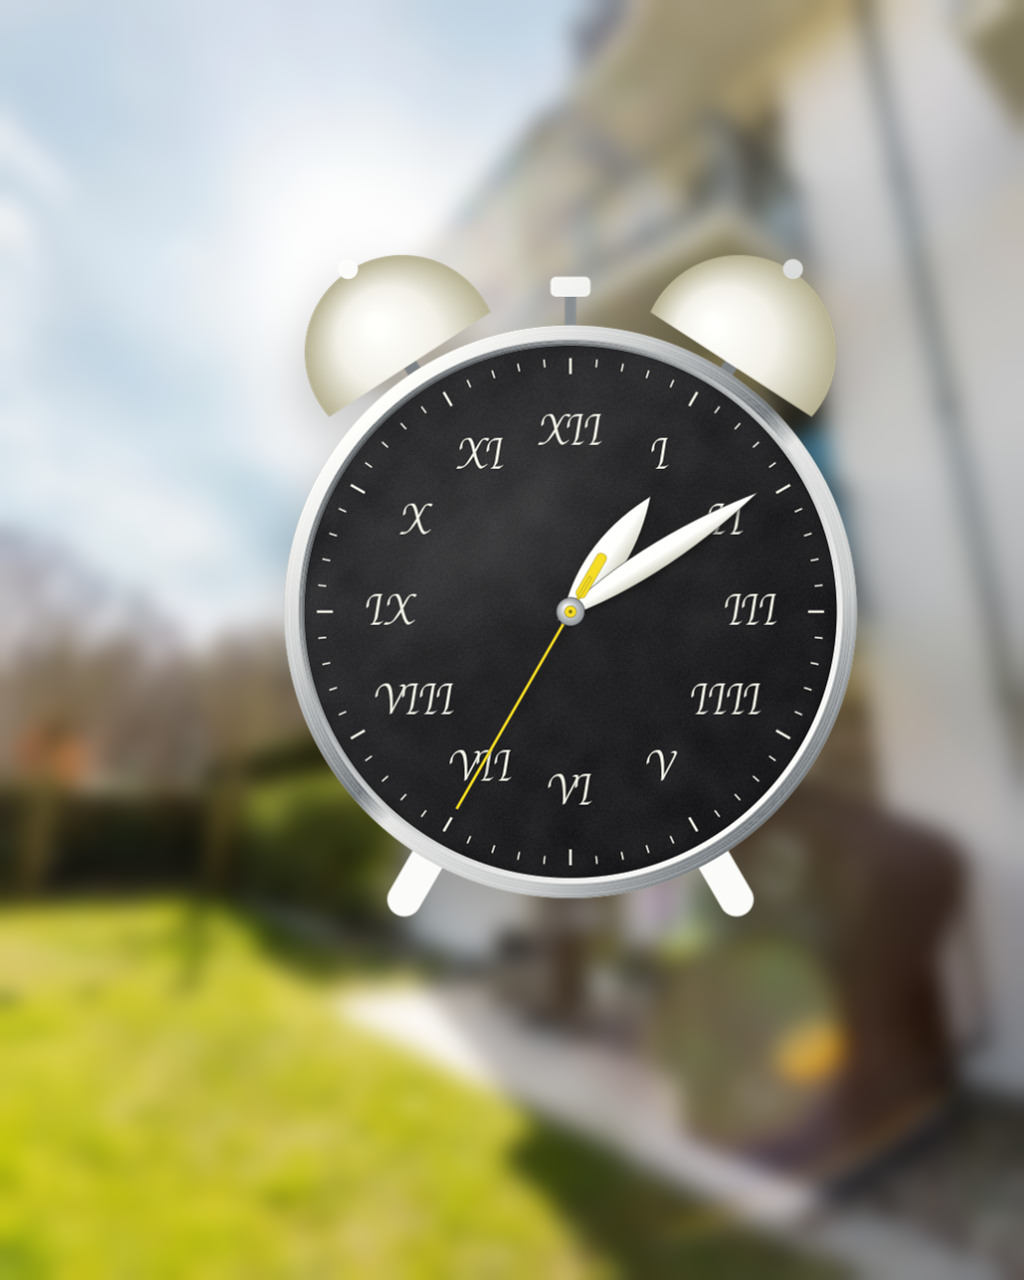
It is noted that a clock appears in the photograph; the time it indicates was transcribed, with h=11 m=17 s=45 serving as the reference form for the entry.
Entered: h=1 m=9 s=35
